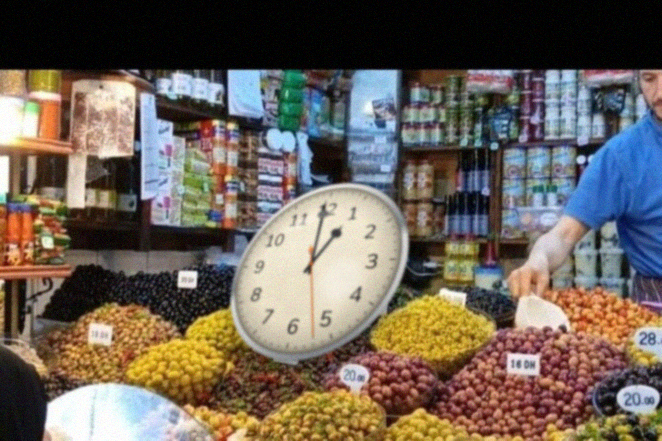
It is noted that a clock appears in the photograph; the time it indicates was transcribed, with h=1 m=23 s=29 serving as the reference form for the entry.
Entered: h=12 m=59 s=27
